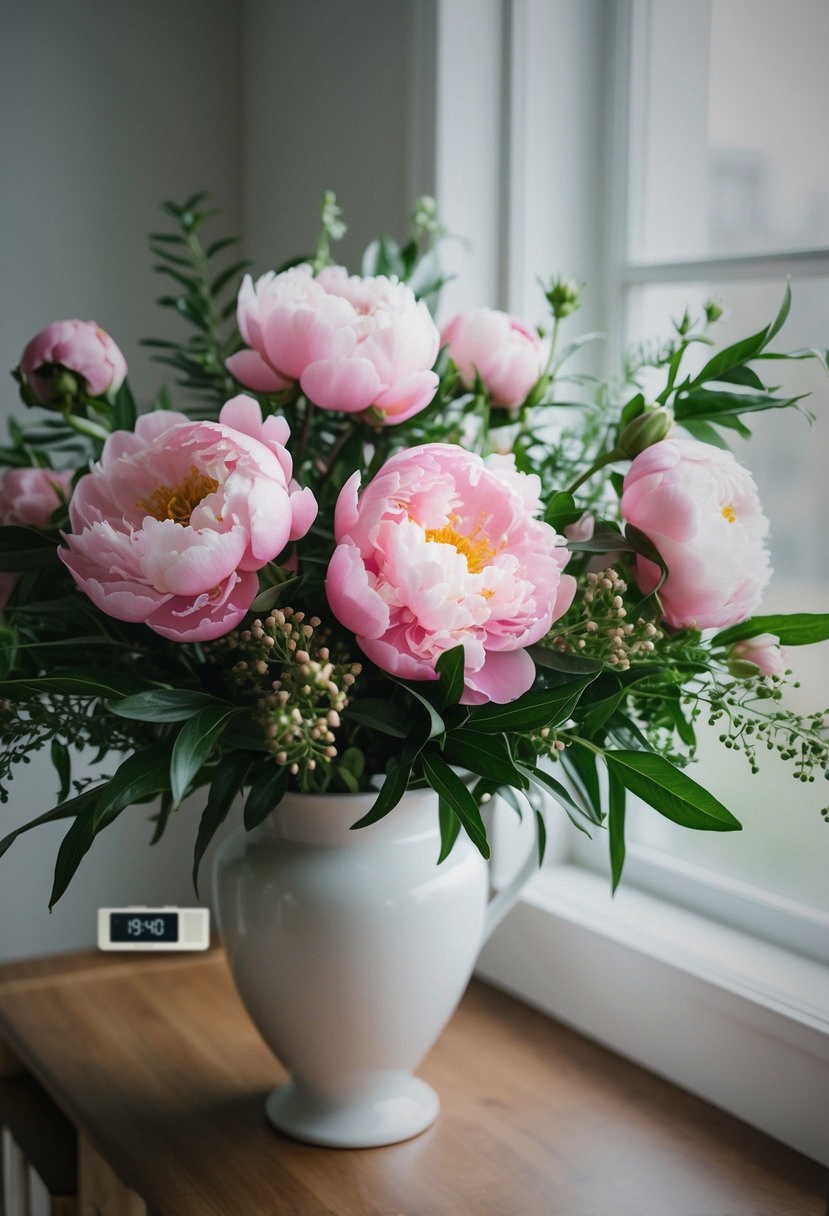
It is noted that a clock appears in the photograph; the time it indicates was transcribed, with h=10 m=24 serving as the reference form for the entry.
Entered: h=19 m=40
